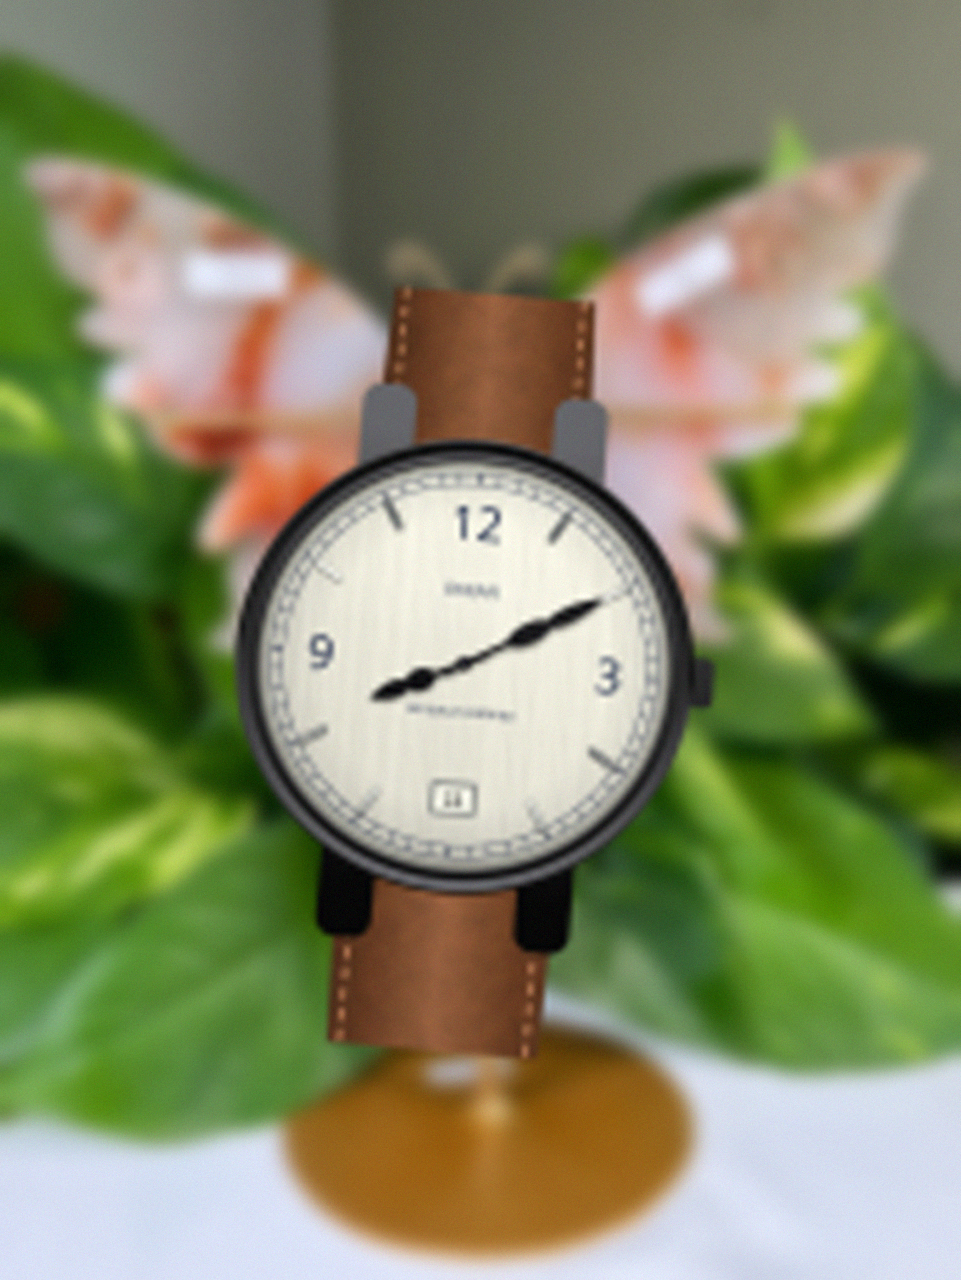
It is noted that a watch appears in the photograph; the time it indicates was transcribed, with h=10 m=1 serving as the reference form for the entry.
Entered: h=8 m=10
